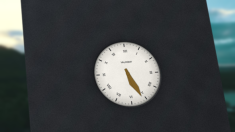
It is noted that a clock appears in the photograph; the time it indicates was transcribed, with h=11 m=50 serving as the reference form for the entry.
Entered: h=5 m=26
